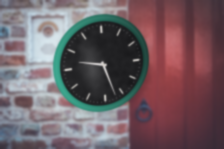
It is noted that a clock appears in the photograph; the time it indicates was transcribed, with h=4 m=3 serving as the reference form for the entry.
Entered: h=9 m=27
